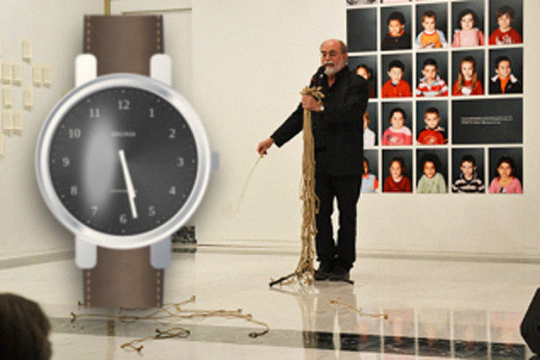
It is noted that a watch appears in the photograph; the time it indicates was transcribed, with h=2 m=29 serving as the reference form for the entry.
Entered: h=5 m=28
